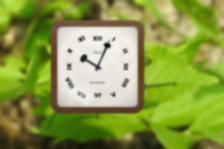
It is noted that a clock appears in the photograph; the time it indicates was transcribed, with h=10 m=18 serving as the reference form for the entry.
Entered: h=10 m=4
